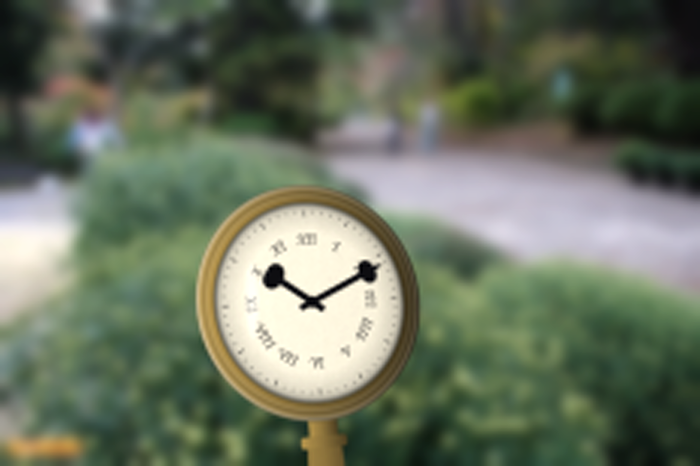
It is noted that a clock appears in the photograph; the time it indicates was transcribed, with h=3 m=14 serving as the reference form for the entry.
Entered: h=10 m=11
